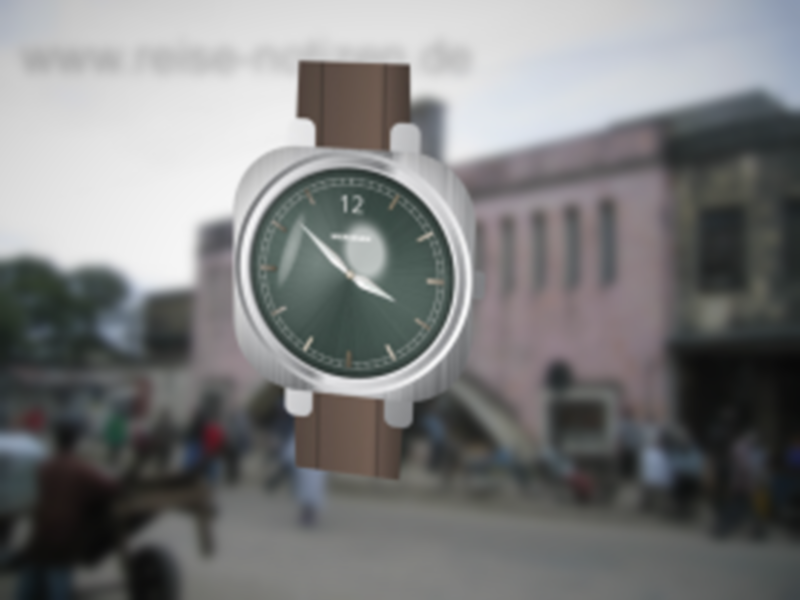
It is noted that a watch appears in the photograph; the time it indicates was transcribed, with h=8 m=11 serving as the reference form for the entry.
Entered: h=3 m=52
